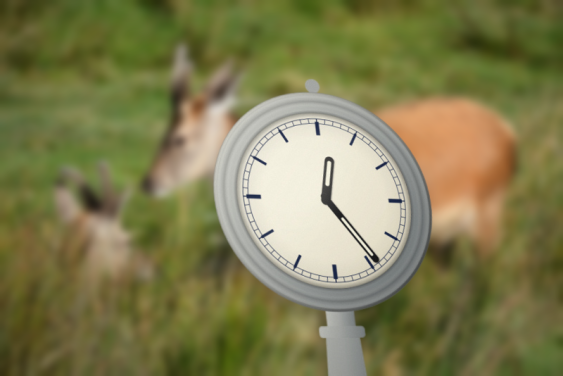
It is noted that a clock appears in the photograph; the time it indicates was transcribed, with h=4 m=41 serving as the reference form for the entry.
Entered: h=12 m=24
